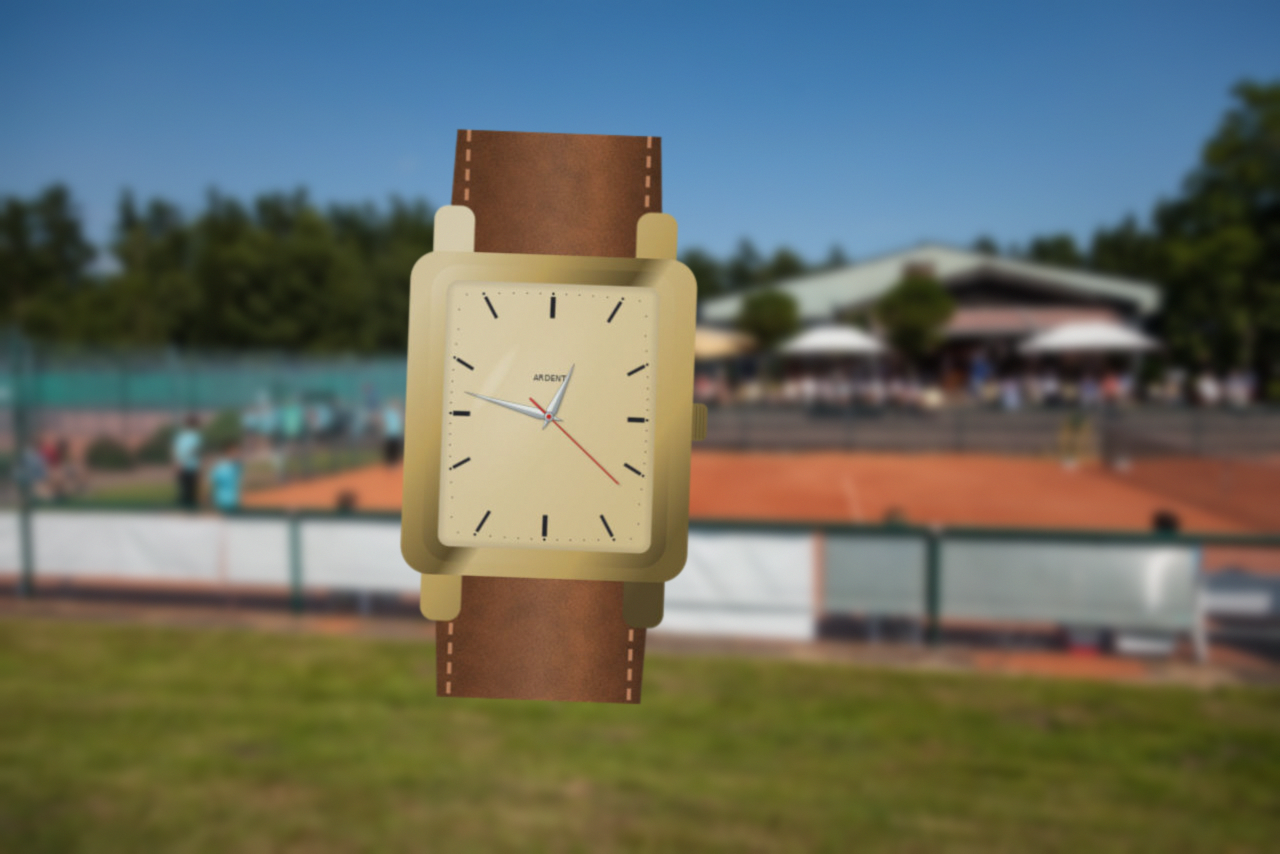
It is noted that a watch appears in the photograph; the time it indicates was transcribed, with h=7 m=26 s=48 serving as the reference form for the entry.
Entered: h=12 m=47 s=22
